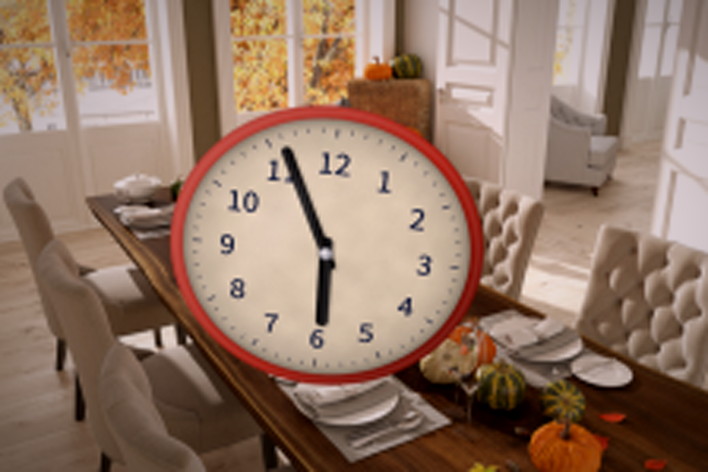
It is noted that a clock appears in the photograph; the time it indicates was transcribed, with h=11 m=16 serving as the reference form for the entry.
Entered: h=5 m=56
